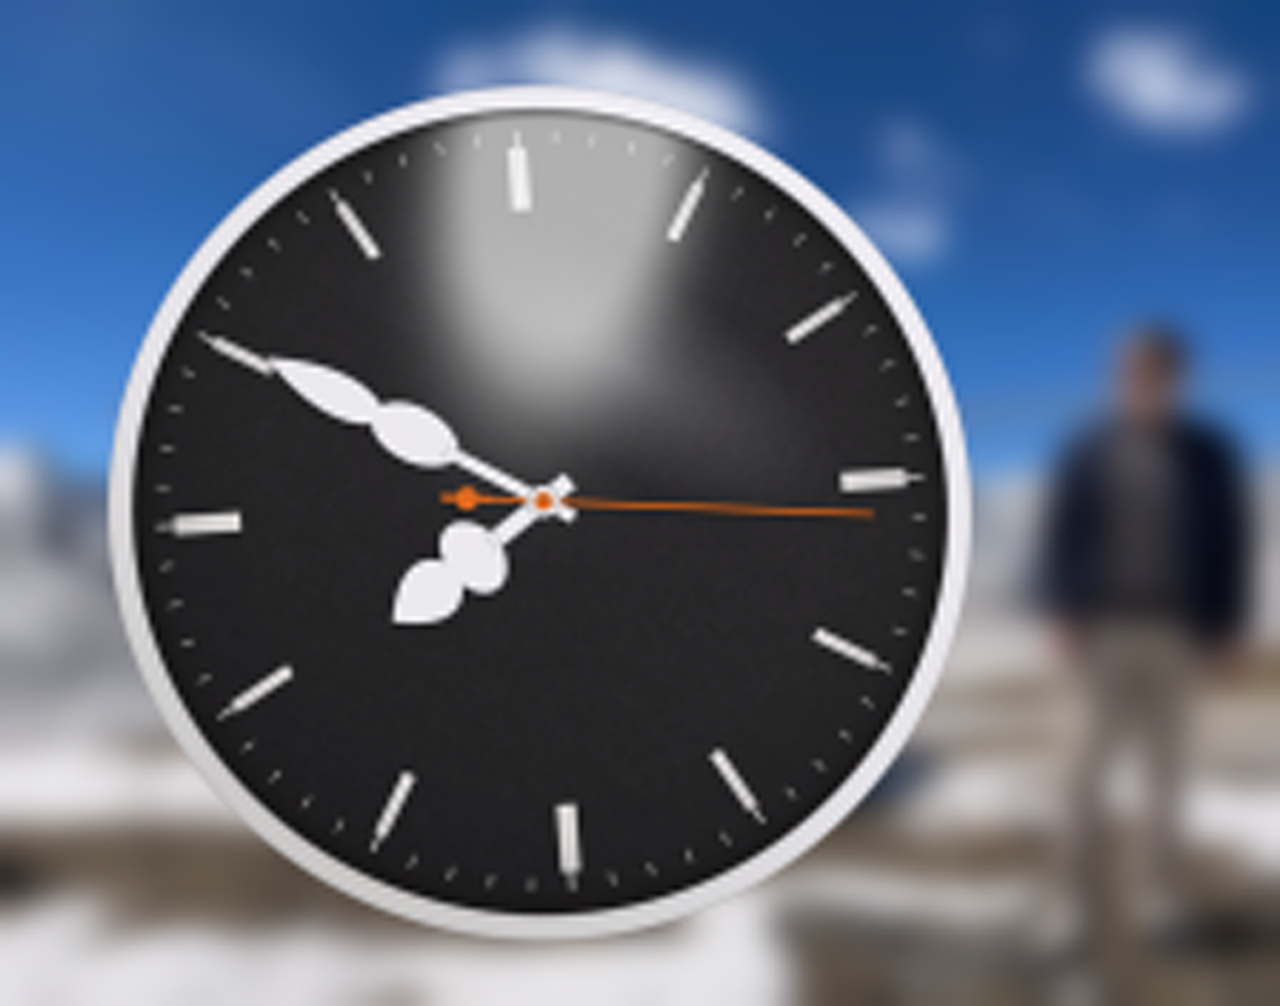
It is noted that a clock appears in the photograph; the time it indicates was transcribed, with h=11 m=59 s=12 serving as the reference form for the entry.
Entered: h=7 m=50 s=16
